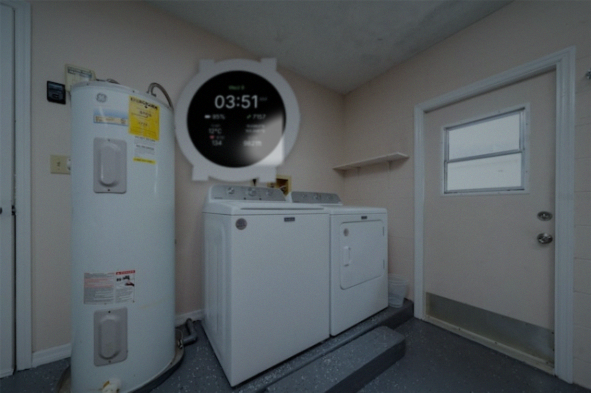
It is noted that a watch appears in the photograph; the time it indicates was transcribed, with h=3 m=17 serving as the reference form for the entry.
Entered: h=3 m=51
